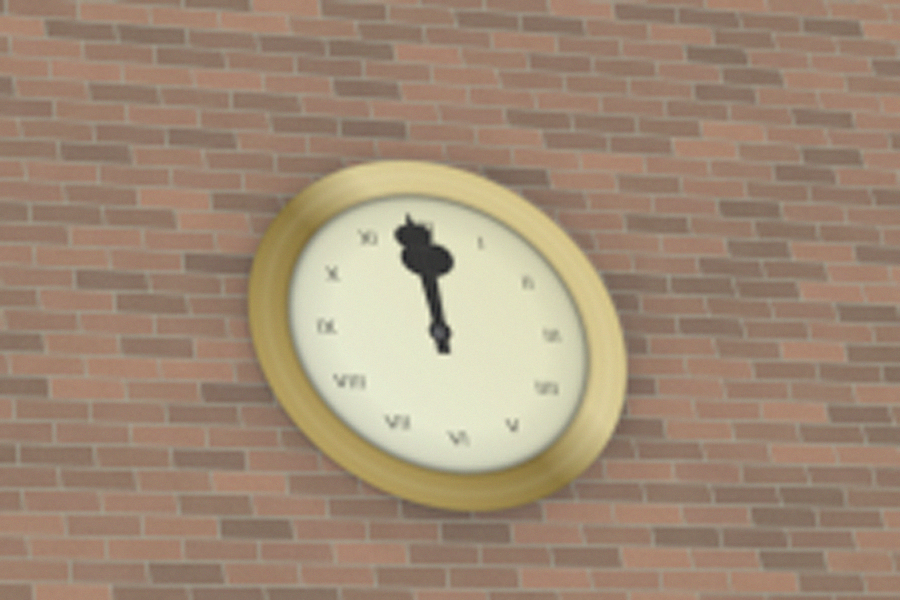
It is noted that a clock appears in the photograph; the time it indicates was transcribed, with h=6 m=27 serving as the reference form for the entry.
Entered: h=11 m=59
